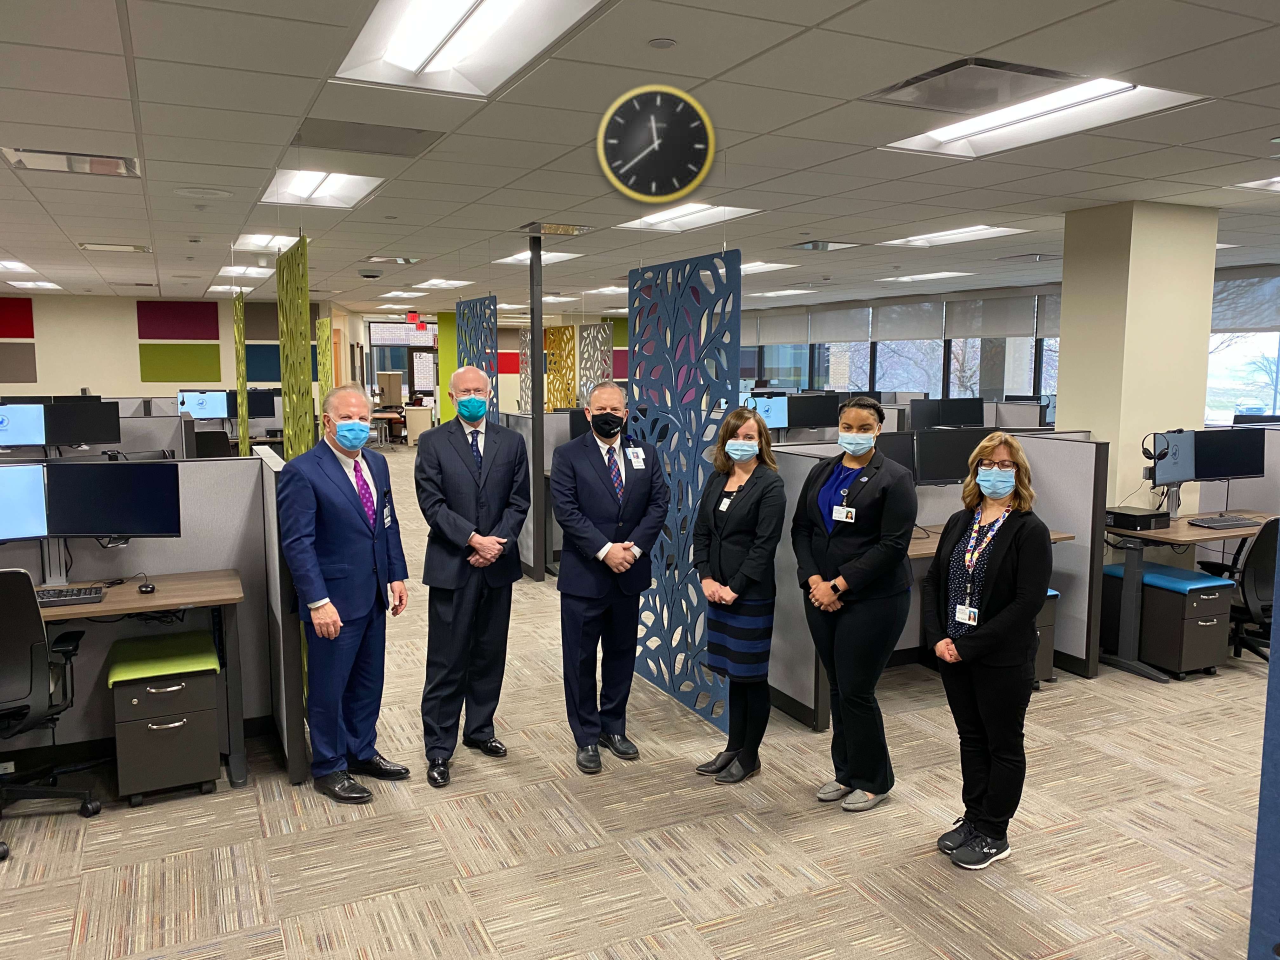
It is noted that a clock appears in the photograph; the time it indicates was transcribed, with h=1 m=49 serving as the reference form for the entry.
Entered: h=11 m=38
